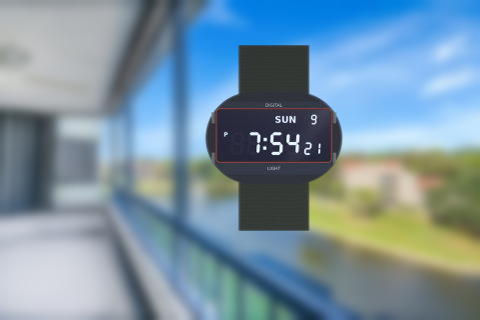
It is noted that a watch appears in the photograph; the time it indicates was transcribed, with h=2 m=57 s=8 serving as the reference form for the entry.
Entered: h=7 m=54 s=21
